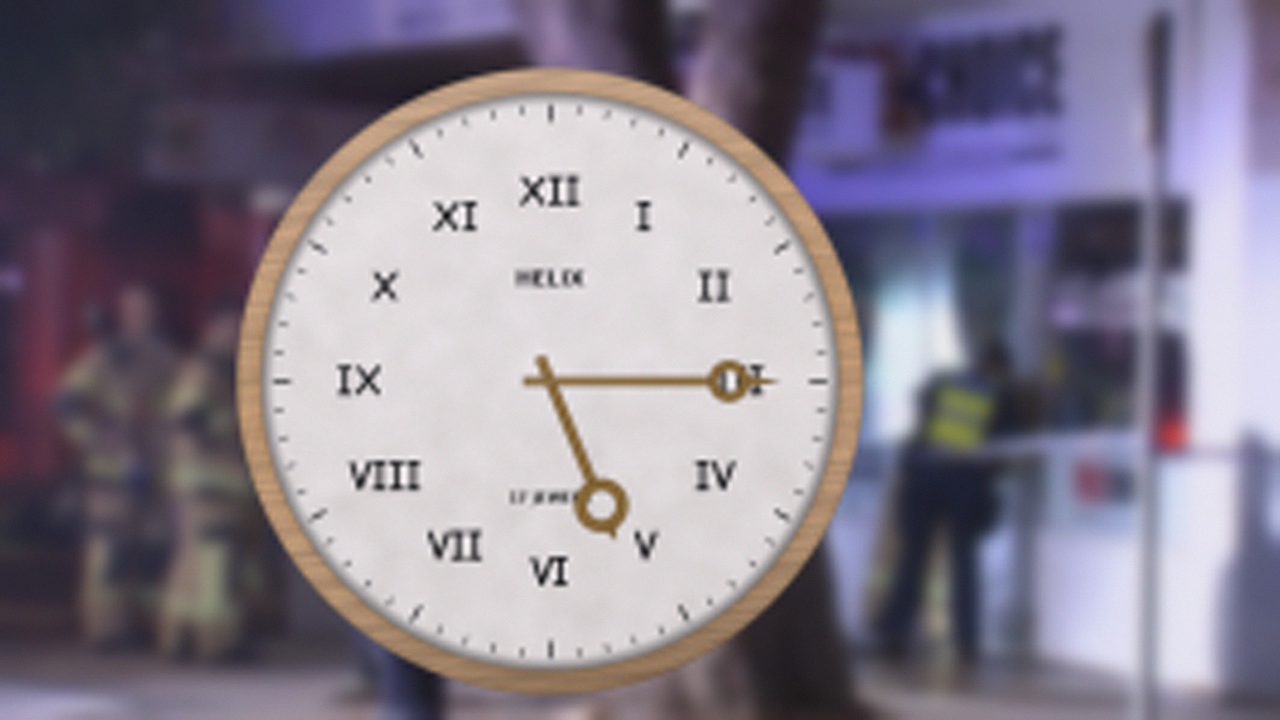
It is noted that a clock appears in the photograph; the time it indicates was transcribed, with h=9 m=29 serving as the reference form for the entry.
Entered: h=5 m=15
